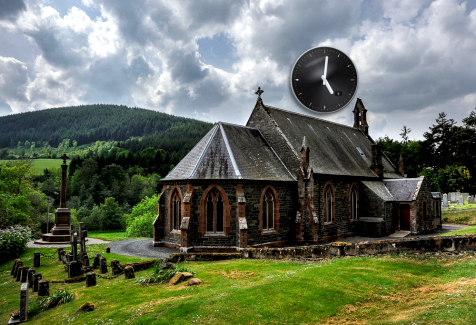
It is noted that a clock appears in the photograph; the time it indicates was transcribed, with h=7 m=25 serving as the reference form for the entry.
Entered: h=5 m=1
